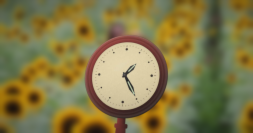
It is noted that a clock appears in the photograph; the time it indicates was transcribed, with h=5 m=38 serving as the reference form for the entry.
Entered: h=1 m=25
